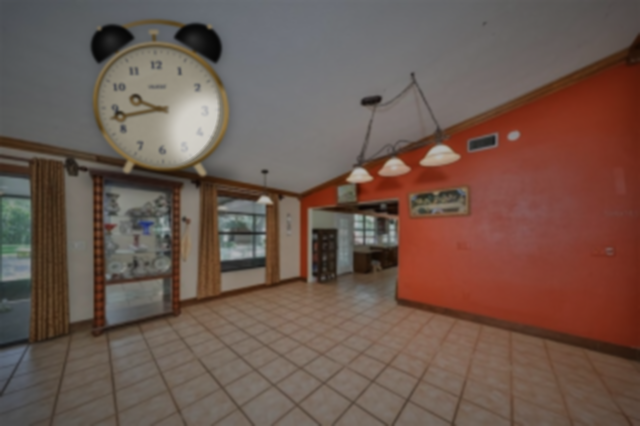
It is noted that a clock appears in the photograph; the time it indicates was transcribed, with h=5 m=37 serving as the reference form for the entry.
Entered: h=9 m=43
